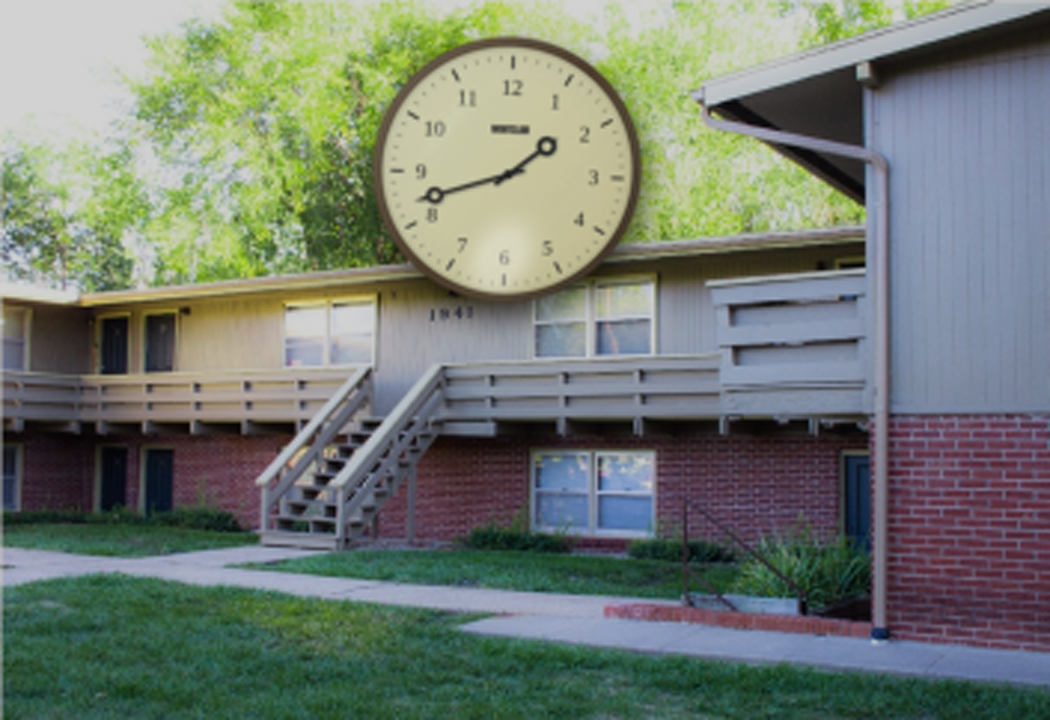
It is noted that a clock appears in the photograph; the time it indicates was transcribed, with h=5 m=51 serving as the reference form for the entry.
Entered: h=1 m=42
